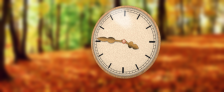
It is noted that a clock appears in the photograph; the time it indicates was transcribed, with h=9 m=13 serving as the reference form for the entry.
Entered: h=3 m=46
